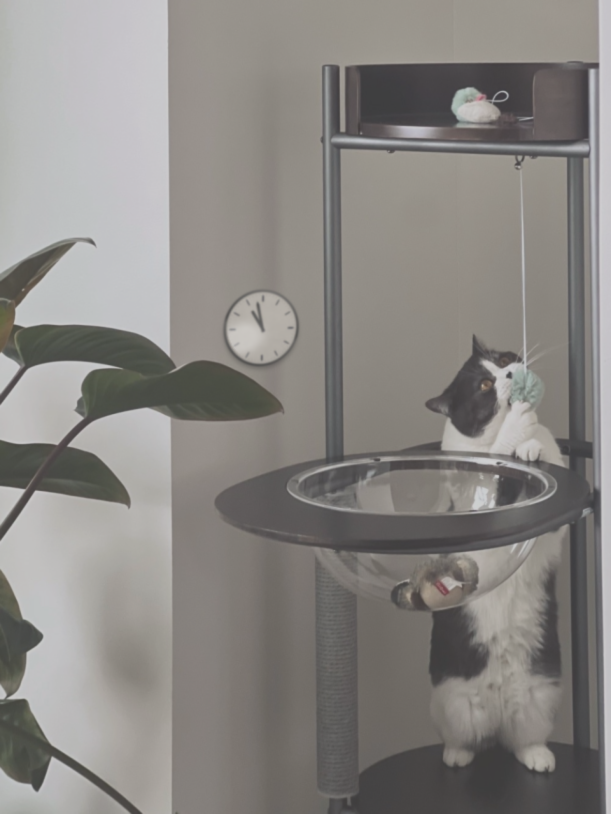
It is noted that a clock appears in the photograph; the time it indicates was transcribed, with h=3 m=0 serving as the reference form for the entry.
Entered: h=10 m=58
